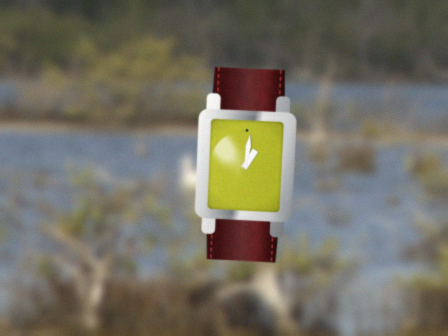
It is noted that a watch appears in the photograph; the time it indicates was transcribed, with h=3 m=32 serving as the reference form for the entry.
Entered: h=1 m=1
